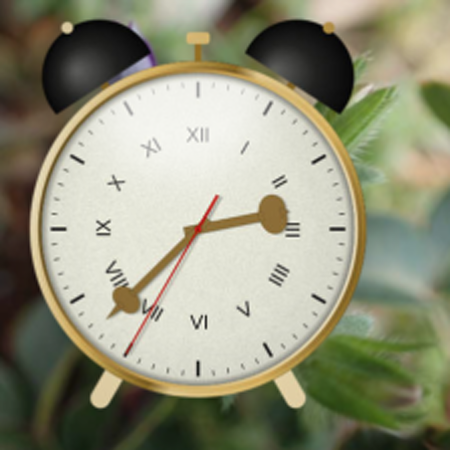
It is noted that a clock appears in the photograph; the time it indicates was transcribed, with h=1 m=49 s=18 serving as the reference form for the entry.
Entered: h=2 m=37 s=35
